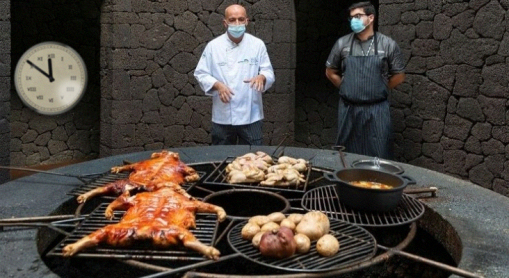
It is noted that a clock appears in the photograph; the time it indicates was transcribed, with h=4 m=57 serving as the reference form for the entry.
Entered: h=11 m=51
